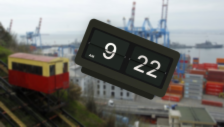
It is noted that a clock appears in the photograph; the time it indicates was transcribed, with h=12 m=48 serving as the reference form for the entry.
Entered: h=9 m=22
